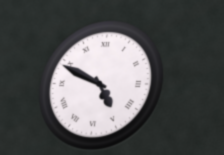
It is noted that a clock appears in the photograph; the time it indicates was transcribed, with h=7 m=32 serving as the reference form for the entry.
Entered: h=4 m=49
